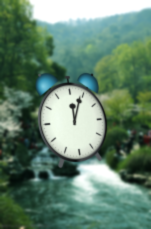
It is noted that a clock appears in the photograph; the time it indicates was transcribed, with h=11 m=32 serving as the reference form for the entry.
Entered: h=12 m=4
